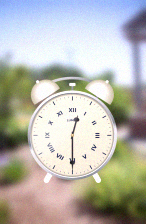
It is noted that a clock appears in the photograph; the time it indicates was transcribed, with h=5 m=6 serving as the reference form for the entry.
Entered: h=12 m=30
